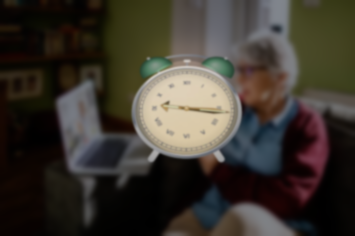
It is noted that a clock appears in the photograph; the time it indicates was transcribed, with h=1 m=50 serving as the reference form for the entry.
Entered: h=9 m=16
